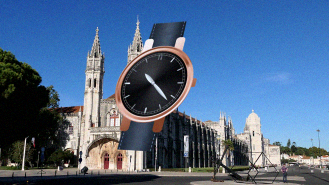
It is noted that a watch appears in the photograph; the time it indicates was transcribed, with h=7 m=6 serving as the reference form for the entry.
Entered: h=10 m=22
